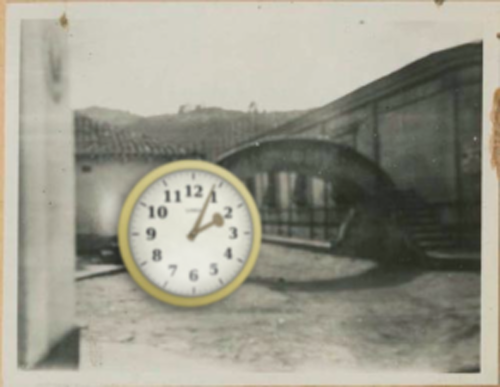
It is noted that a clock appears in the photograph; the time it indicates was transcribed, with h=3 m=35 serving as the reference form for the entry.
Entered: h=2 m=4
